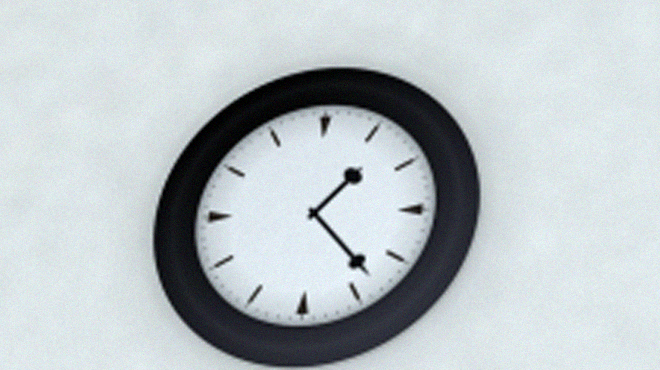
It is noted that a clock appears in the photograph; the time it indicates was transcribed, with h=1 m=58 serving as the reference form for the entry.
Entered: h=1 m=23
